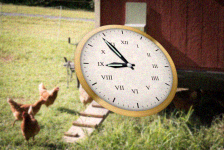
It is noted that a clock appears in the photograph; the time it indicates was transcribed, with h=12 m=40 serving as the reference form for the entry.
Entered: h=8 m=54
